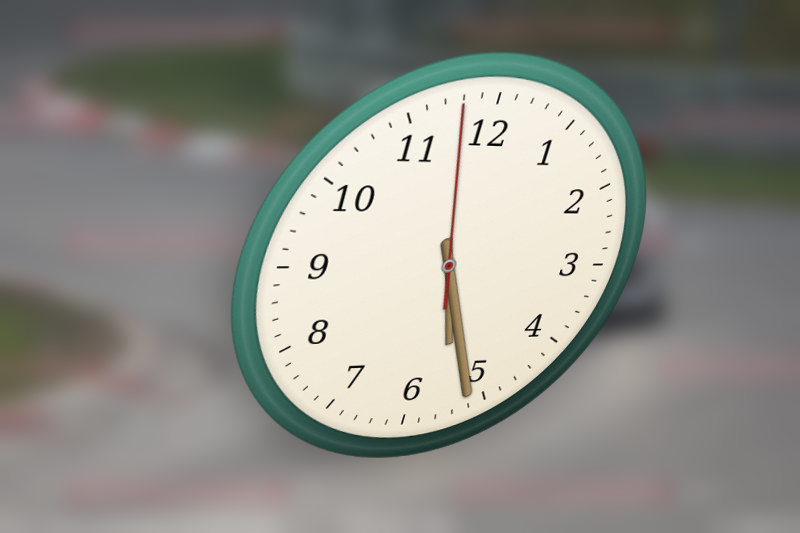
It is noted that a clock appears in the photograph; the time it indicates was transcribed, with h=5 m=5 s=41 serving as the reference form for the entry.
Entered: h=5 m=25 s=58
